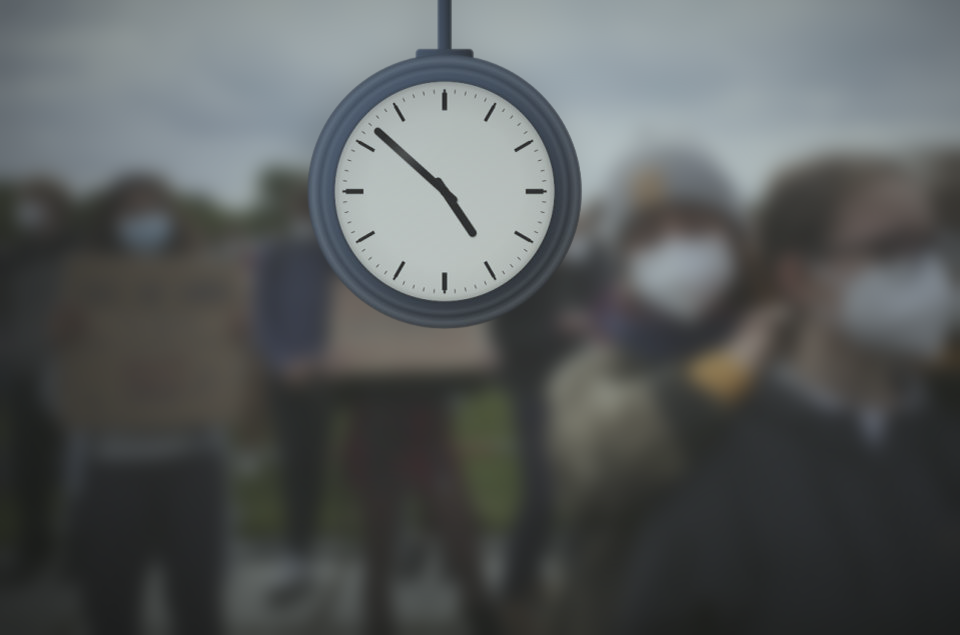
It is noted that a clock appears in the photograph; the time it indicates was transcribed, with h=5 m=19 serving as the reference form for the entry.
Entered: h=4 m=52
